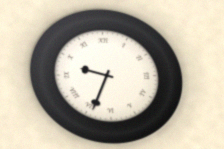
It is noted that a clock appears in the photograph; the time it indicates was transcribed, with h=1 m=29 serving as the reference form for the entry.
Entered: h=9 m=34
